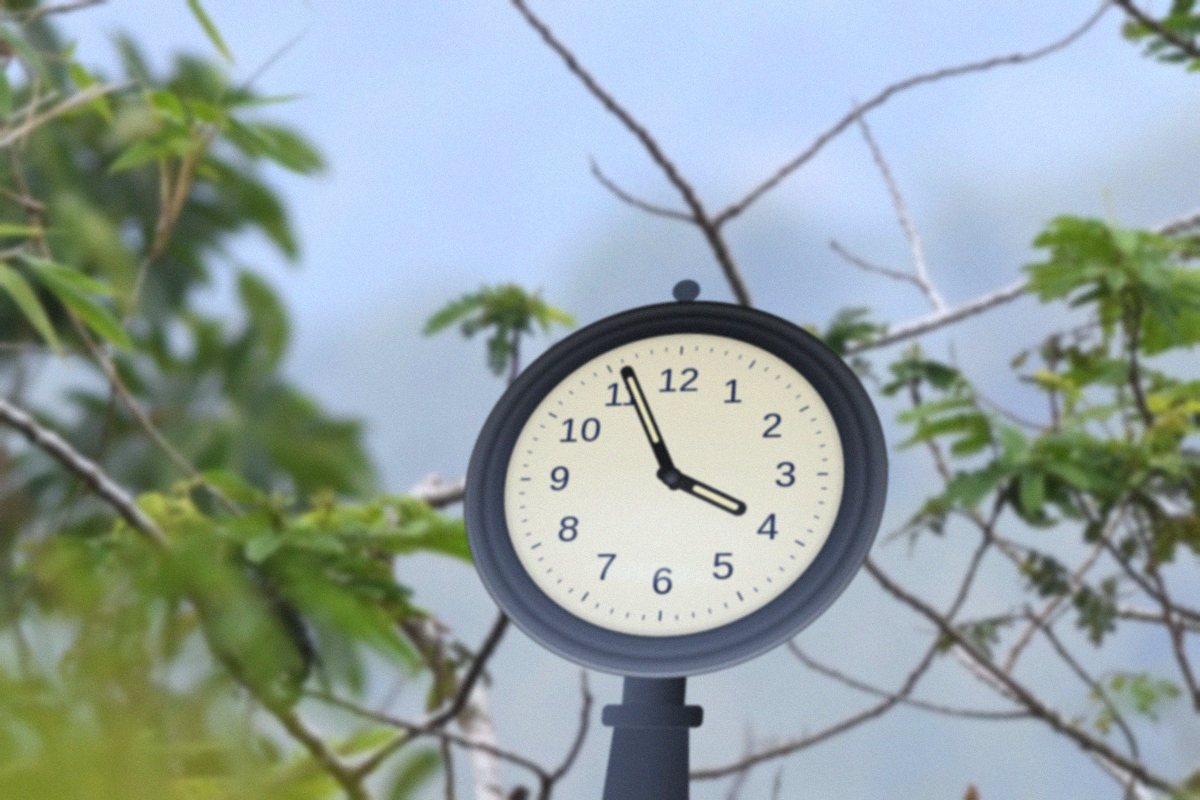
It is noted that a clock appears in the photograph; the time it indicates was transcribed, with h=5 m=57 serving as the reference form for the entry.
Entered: h=3 m=56
